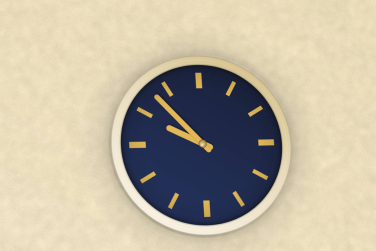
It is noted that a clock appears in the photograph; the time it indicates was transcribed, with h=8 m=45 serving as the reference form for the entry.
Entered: h=9 m=53
